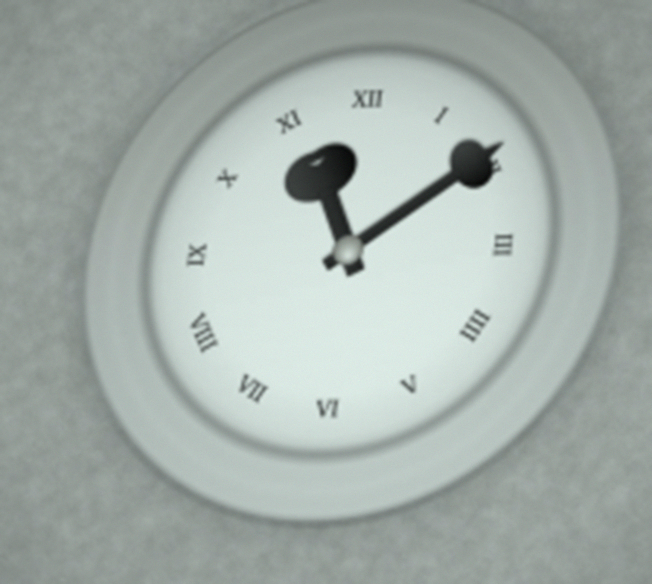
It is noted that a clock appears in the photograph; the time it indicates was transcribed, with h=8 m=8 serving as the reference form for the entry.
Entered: h=11 m=9
